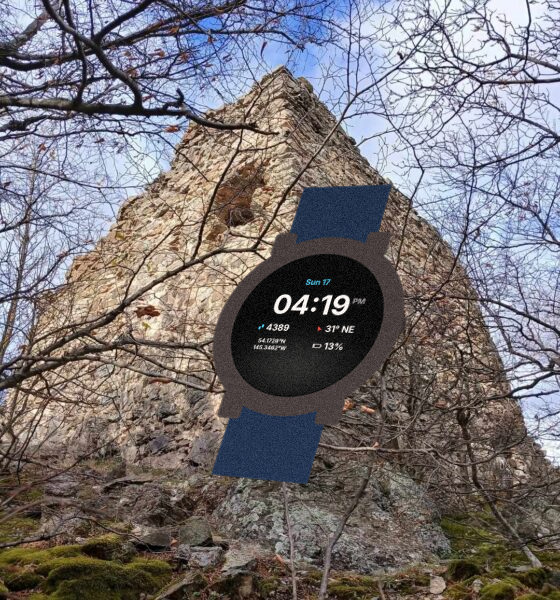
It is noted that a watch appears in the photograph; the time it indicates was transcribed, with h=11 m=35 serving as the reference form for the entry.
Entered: h=4 m=19
